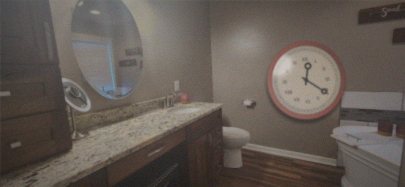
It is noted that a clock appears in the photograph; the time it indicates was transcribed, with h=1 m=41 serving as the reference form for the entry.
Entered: h=12 m=21
